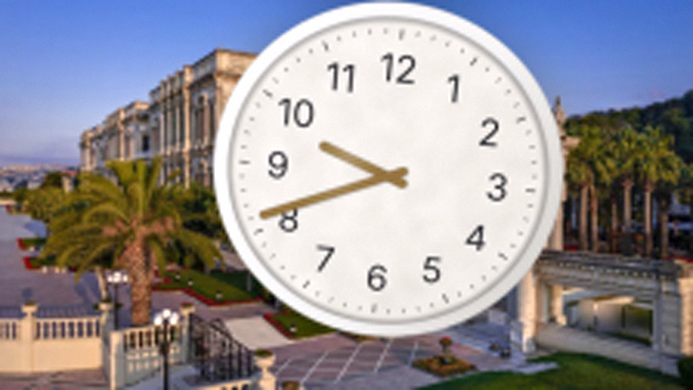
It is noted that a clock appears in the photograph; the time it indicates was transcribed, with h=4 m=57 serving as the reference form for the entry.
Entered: h=9 m=41
